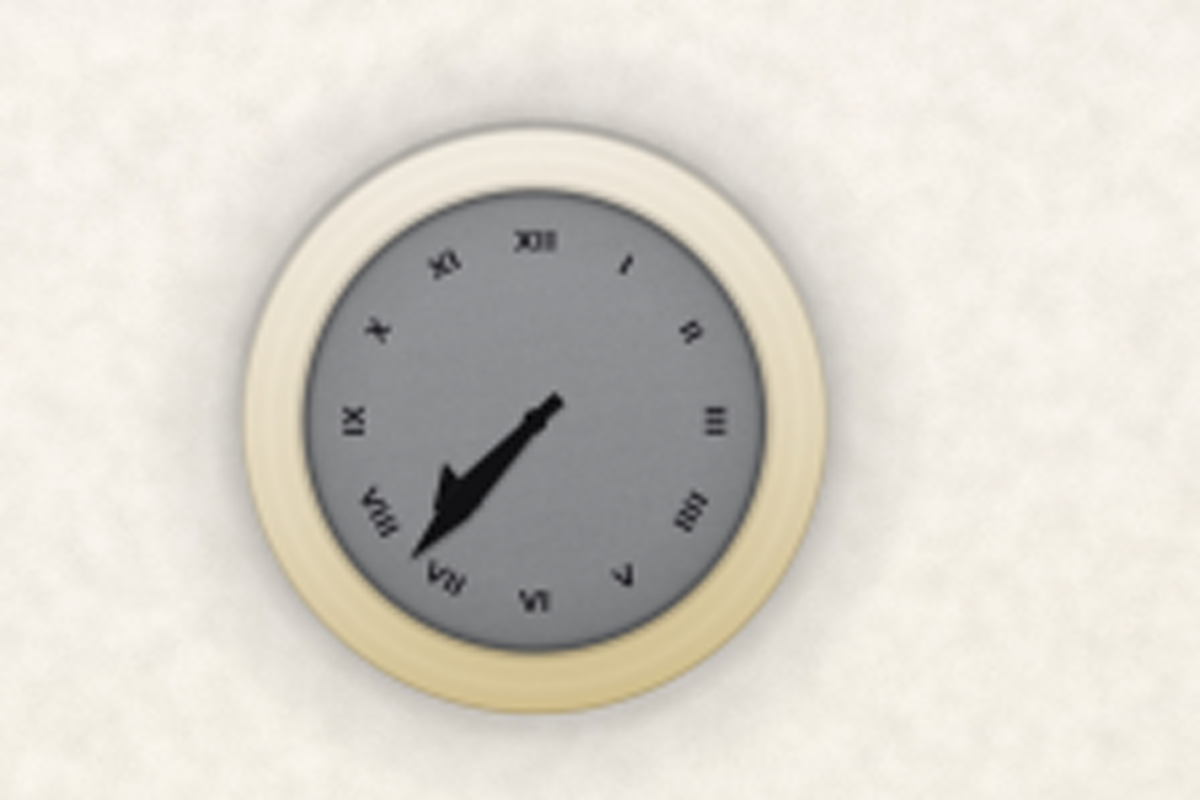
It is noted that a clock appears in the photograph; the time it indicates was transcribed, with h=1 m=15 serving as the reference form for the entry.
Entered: h=7 m=37
